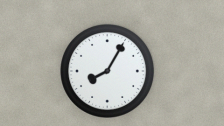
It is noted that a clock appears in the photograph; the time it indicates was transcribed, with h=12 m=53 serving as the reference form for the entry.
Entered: h=8 m=5
